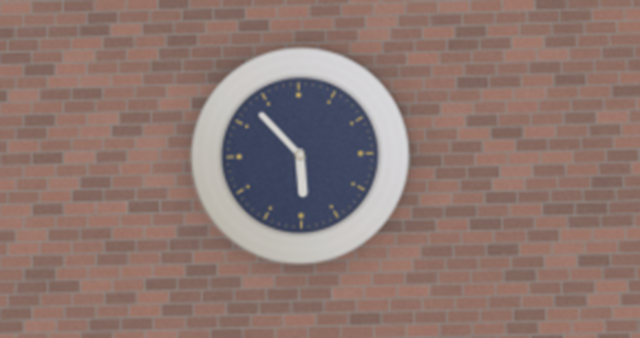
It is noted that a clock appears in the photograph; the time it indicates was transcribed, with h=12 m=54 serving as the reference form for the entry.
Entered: h=5 m=53
